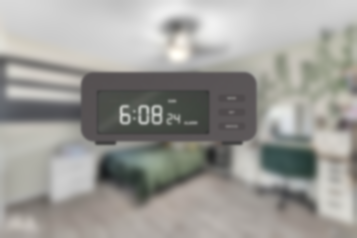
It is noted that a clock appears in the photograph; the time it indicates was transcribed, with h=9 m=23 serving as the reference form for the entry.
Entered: h=6 m=8
